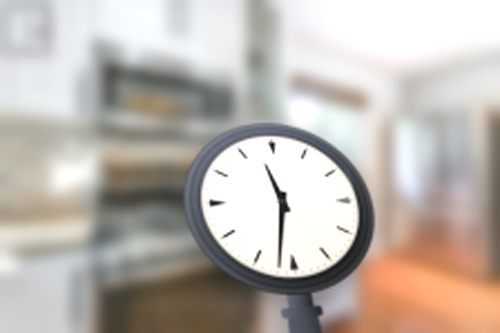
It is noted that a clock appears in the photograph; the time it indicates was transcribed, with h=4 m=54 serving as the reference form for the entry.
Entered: h=11 m=32
